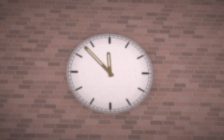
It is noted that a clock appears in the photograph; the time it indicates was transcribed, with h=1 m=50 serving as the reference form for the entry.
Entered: h=11 m=53
